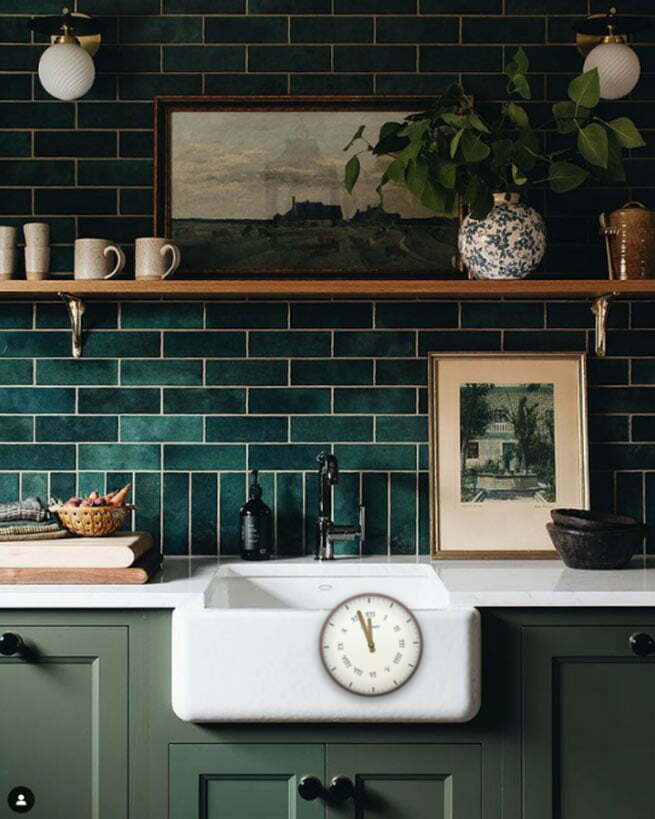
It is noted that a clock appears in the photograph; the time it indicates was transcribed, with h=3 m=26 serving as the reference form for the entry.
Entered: h=11 m=57
